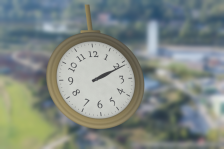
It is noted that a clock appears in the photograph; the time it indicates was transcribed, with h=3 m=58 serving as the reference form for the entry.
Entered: h=2 m=11
